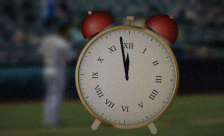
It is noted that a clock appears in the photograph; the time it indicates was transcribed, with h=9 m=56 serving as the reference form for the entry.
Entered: h=11 m=58
